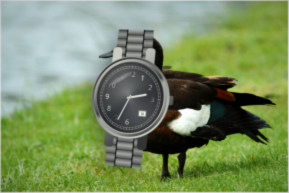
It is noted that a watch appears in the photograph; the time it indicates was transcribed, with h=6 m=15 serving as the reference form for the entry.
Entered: h=2 m=34
